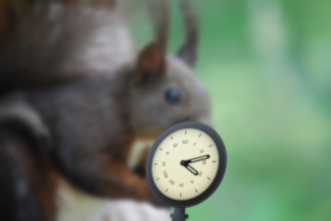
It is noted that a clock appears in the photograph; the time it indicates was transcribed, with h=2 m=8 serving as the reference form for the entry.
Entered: h=4 m=13
